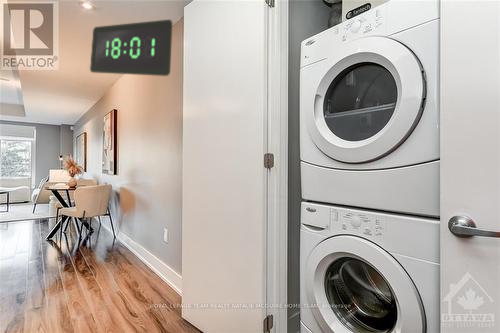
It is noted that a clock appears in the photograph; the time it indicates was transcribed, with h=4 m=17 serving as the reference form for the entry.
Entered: h=18 m=1
